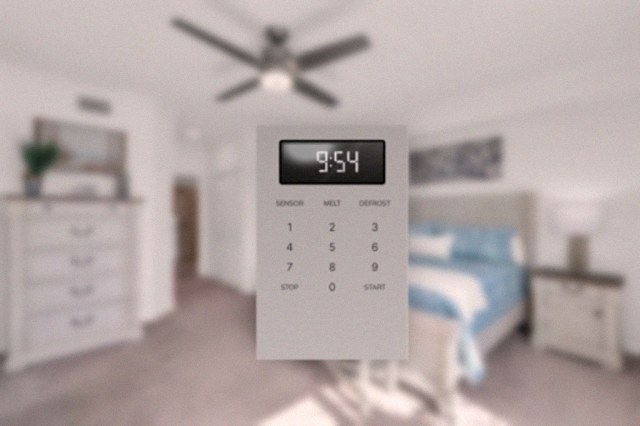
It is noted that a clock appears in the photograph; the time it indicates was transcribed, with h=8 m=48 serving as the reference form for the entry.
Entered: h=9 m=54
